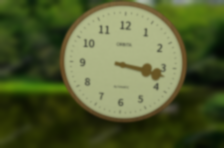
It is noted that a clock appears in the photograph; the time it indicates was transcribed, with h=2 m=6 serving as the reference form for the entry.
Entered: h=3 m=17
